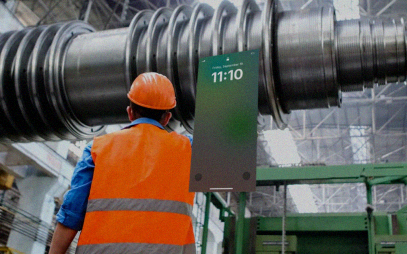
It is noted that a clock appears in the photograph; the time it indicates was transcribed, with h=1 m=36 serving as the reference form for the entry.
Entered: h=11 m=10
